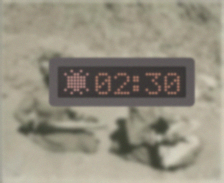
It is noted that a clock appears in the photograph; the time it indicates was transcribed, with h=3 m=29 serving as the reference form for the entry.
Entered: h=2 m=30
